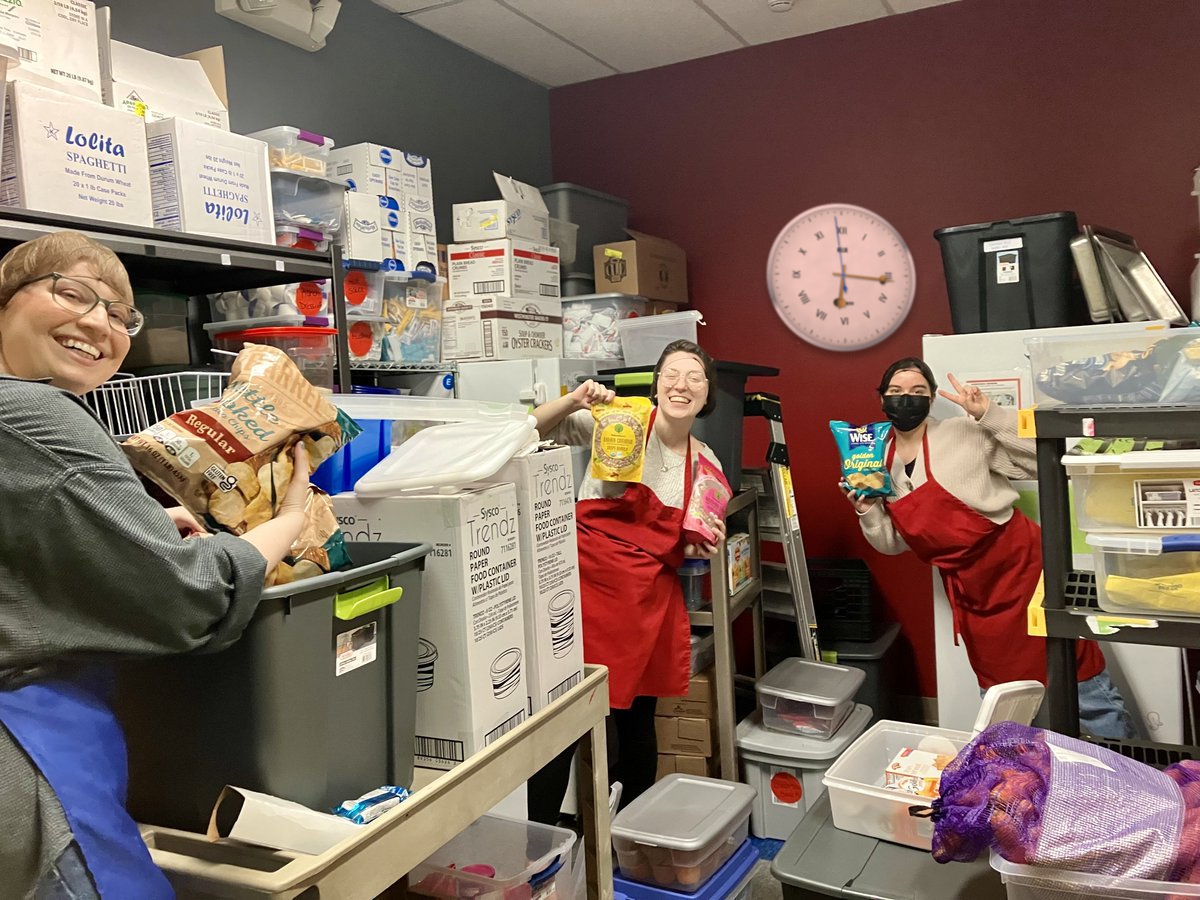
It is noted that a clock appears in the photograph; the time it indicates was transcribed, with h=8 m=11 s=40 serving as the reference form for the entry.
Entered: h=6 m=15 s=59
